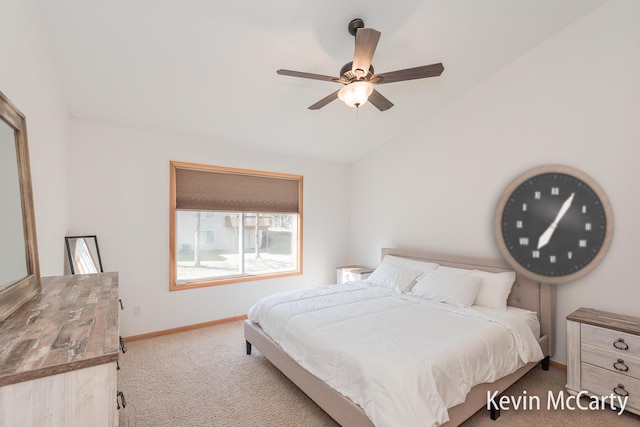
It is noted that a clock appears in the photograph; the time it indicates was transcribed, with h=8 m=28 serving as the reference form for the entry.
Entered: h=7 m=5
